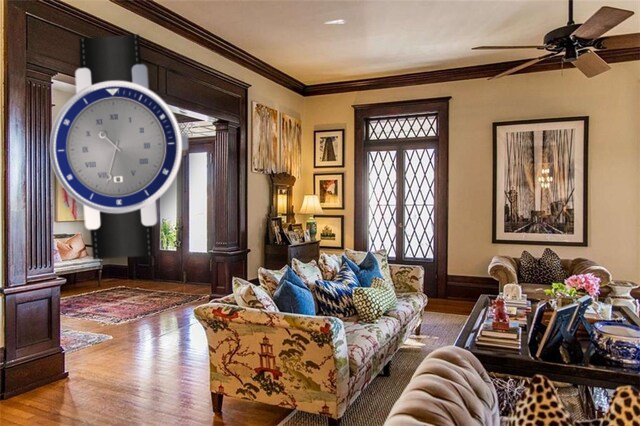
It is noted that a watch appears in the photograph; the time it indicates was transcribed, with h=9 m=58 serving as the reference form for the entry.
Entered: h=10 m=33
